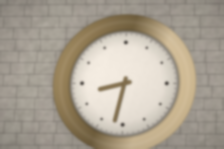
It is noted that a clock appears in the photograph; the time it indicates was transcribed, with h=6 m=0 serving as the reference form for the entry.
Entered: h=8 m=32
